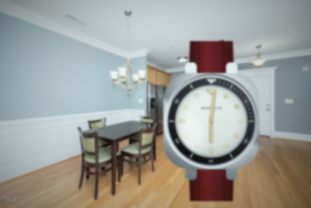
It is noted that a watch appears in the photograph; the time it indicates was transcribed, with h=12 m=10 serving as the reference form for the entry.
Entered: h=6 m=1
